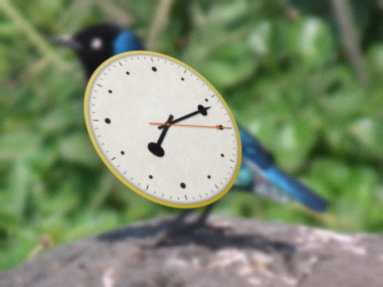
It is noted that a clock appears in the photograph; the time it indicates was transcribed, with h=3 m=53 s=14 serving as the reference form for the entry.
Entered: h=7 m=11 s=15
